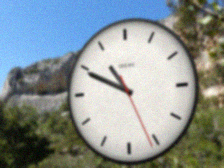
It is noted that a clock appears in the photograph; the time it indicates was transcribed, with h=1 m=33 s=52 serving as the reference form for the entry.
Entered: h=10 m=49 s=26
